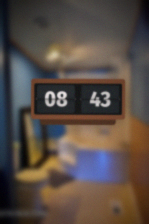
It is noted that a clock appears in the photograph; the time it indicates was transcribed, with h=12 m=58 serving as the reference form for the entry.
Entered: h=8 m=43
